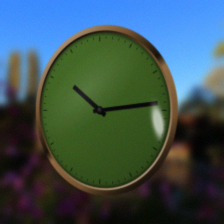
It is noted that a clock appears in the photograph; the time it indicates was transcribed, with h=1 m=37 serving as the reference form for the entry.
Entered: h=10 m=14
